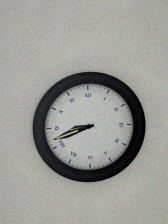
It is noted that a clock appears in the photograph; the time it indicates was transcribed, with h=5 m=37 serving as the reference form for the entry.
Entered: h=8 m=42
